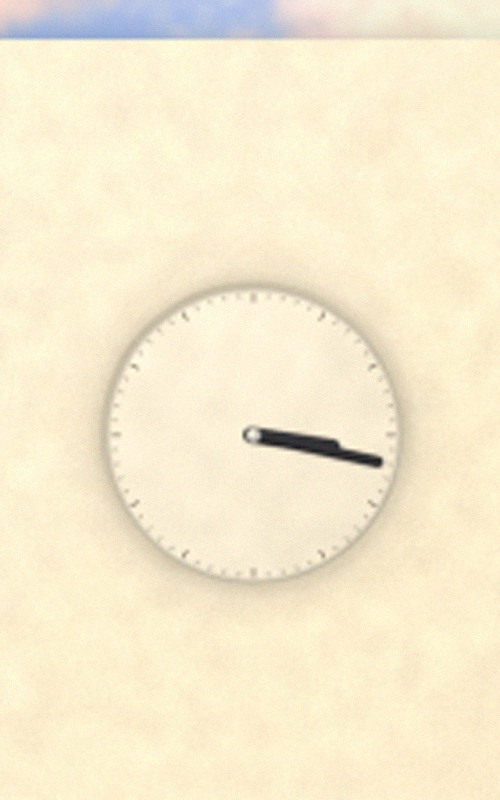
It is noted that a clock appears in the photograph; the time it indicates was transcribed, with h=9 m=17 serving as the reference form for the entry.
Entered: h=3 m=17
